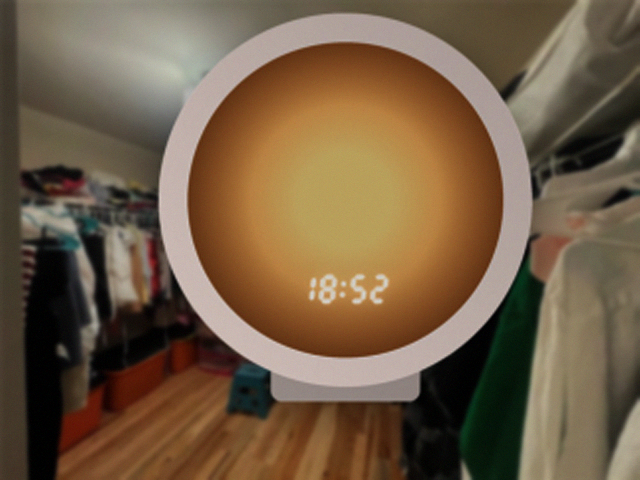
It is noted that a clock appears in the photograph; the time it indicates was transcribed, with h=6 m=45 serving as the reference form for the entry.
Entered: h=18 m=52
